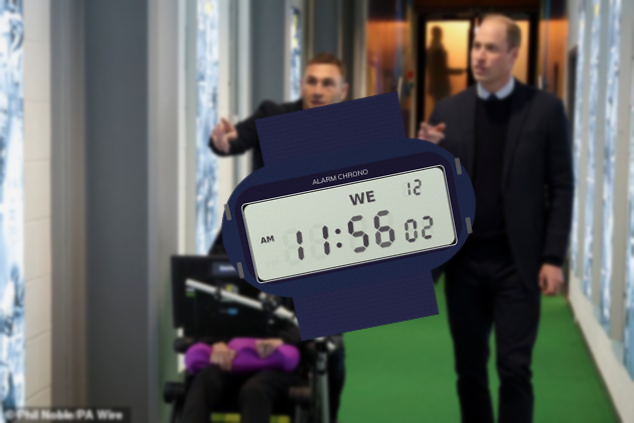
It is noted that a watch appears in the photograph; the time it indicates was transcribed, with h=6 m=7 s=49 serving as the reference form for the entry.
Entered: h=11 m=56 s=2
